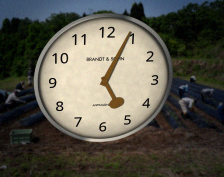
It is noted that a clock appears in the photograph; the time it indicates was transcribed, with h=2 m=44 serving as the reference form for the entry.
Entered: h=5 m=4
